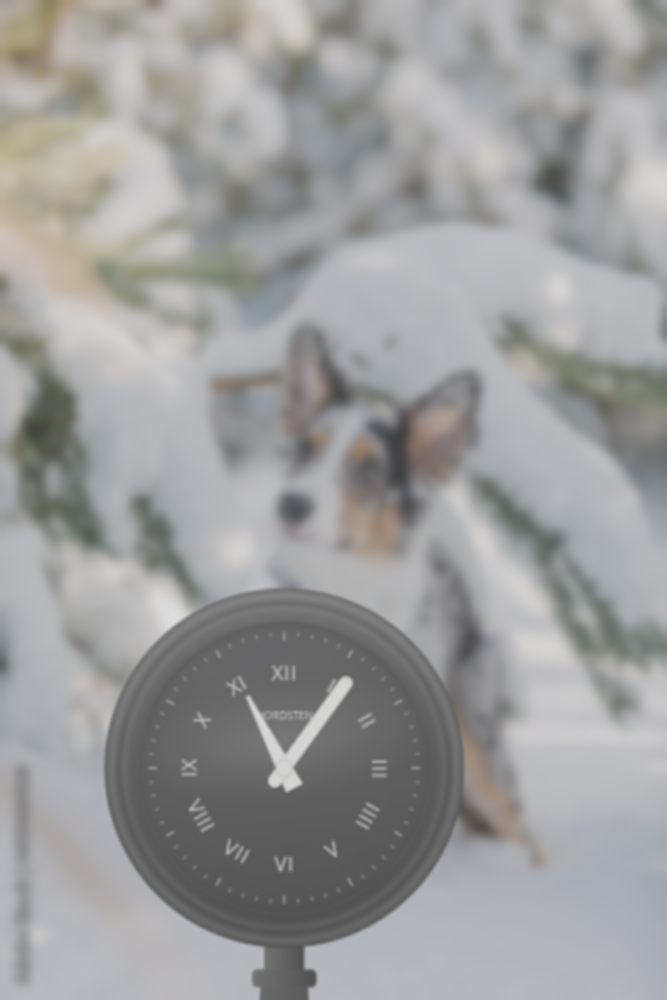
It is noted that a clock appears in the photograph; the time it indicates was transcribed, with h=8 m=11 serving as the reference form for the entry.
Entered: h=11 m=6
